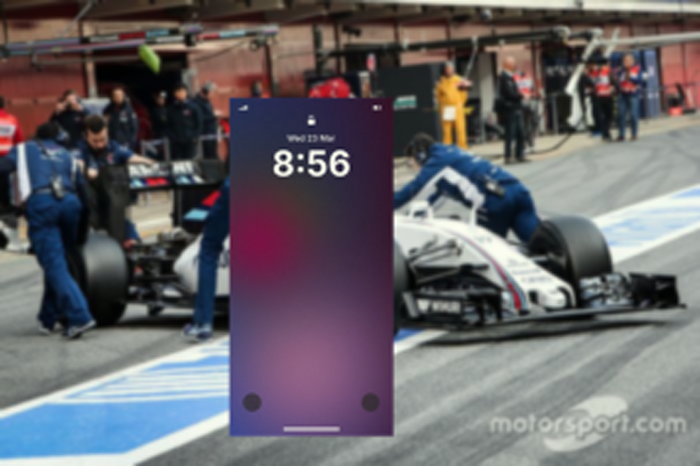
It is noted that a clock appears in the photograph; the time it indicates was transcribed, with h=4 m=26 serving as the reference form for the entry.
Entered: h=8 m=56
